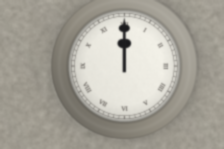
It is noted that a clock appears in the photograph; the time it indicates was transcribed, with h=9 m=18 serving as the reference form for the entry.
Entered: h=12 m=0
